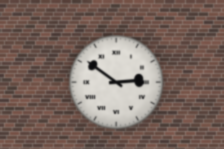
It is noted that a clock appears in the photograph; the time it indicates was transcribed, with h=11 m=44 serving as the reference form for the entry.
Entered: h=2 m=51
